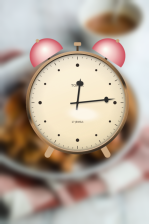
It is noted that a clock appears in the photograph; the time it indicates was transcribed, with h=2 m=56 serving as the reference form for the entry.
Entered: h=12 m=14
